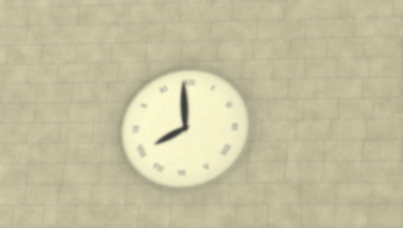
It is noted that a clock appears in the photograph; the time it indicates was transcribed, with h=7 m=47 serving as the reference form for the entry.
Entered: h=7 m=59
